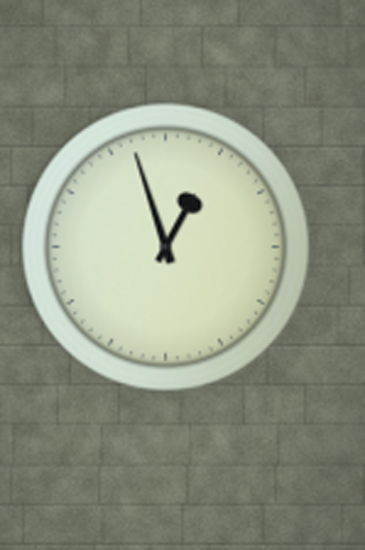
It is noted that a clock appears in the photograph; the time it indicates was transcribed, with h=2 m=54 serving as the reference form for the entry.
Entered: h=12 m=57
